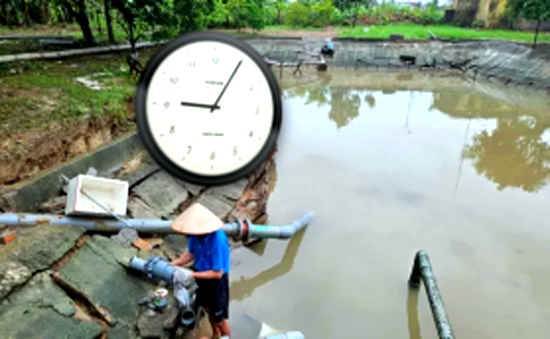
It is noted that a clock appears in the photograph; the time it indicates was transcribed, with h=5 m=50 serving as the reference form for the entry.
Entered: h=9 m=5
